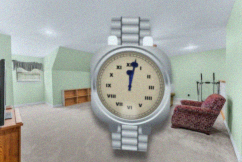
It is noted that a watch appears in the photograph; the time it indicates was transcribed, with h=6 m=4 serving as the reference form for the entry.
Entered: h=12 m=2
